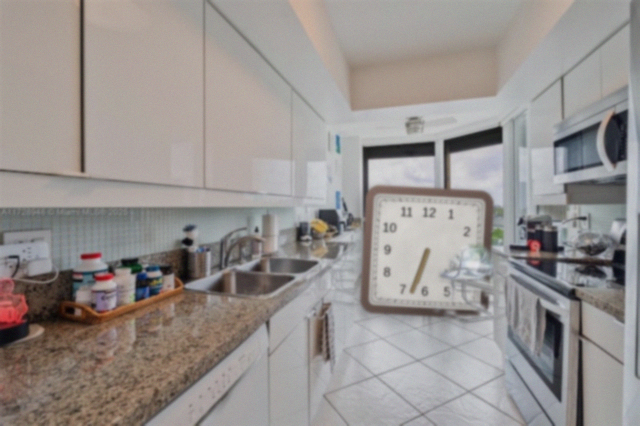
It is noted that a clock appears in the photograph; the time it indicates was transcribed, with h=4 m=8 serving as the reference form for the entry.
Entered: h=6 m=33
